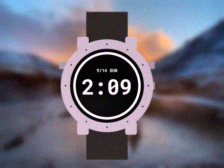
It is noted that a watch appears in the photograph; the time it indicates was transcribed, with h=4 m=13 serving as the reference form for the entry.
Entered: h=2 m=9
